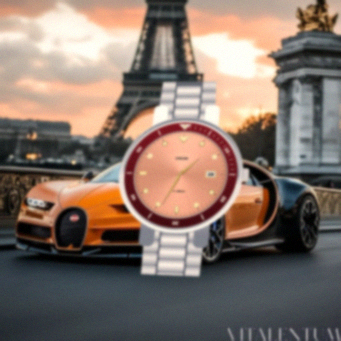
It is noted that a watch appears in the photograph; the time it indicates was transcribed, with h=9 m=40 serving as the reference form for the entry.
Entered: h=1 m=34
